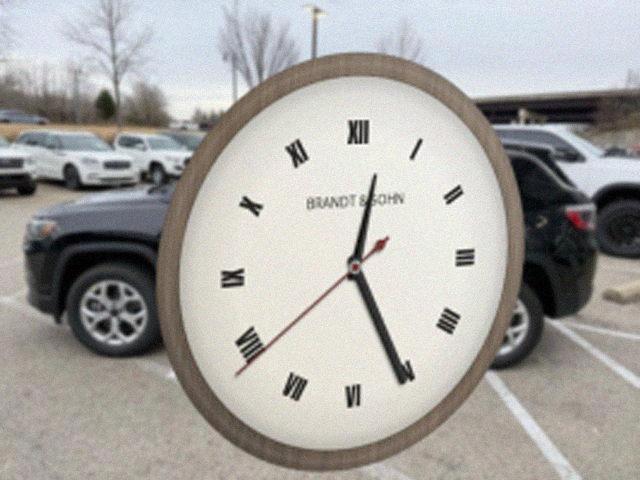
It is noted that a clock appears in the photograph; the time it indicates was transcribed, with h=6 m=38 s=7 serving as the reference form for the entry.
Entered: h=12 m=25 s=39
